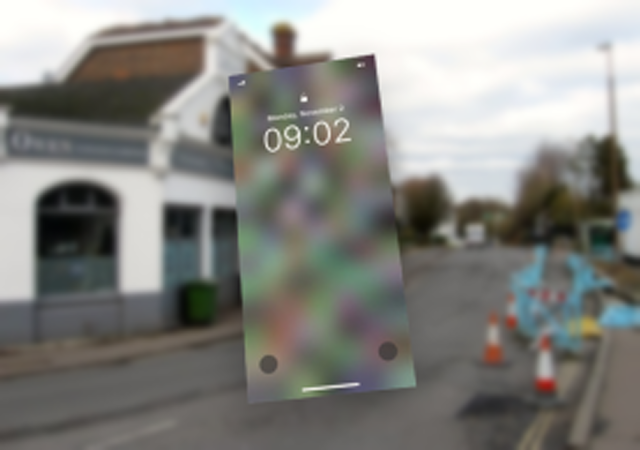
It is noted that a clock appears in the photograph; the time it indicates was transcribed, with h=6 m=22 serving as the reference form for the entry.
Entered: h=9 m=2
